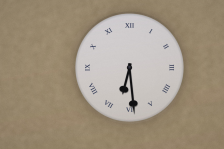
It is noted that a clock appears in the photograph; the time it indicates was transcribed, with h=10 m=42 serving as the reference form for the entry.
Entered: h=6 m=29
